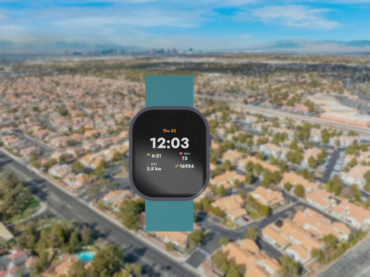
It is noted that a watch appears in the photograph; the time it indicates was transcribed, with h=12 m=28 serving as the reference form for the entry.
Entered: h=12 m=3
